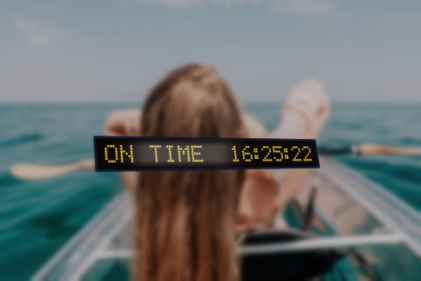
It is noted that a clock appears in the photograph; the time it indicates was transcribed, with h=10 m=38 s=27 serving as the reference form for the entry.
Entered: h=16 m=25 s=22
